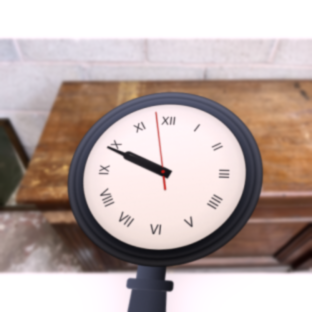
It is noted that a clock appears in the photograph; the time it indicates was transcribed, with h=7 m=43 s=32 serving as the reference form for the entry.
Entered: h=9 m=48 s=58
